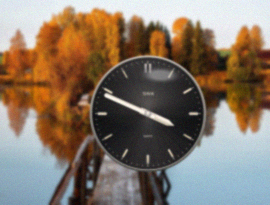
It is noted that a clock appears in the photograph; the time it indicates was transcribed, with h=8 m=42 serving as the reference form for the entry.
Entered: h=3 m=49
